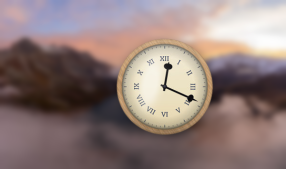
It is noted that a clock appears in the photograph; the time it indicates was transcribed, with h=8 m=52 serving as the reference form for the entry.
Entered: h=12 m=19
